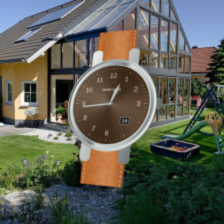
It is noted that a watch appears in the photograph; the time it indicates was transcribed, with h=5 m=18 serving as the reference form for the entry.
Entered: h=12 m=44
